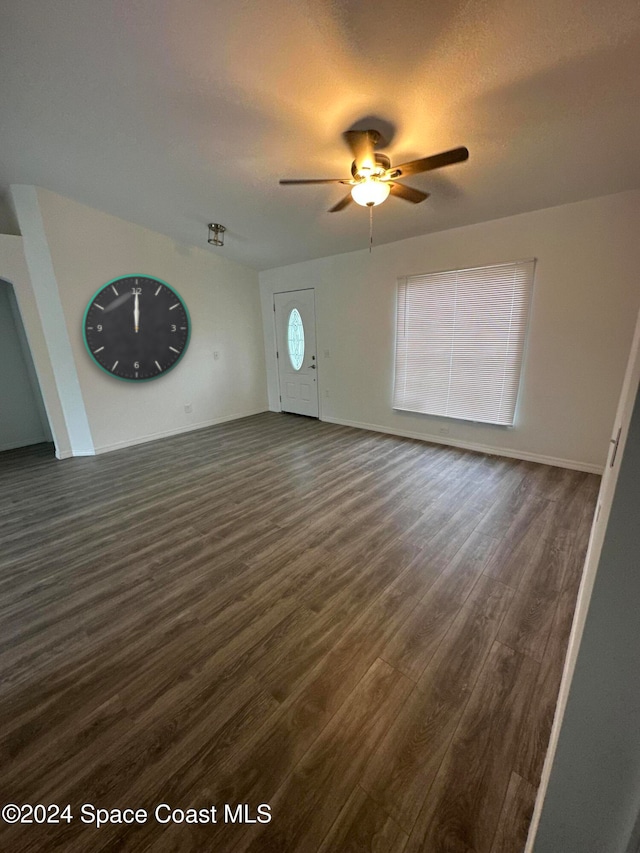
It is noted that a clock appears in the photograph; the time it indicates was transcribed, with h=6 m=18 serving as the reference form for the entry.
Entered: h=12 m=0
